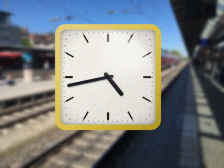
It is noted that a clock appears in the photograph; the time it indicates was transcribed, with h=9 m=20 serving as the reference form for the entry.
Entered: h=4 m=43
